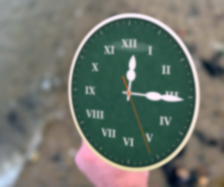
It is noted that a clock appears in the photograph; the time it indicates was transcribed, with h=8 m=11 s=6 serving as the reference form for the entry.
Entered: h=12 m=15 s=26
